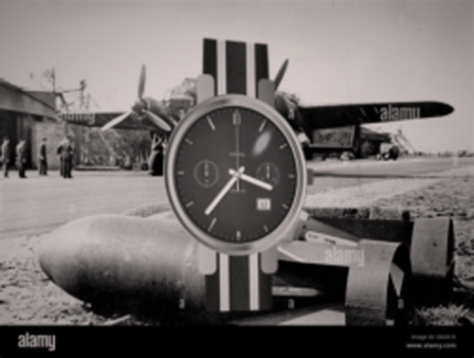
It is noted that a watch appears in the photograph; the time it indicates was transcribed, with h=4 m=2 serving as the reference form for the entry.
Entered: h=3 m=37
